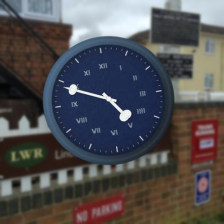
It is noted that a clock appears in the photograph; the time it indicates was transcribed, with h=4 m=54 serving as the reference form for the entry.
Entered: h=4 m=49
